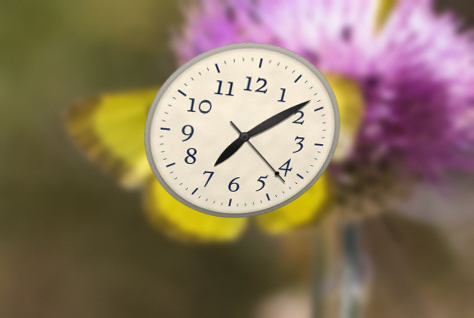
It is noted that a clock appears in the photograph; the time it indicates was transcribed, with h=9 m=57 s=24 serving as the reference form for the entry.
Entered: h=7 m=8 s=22
